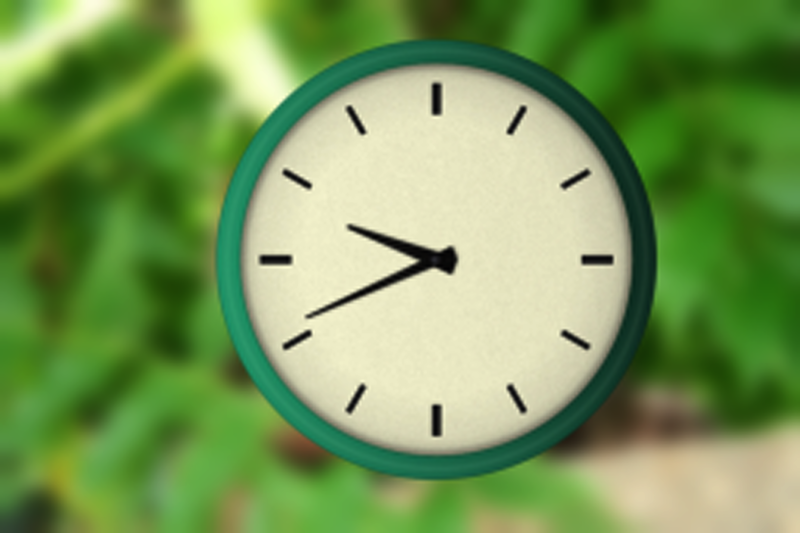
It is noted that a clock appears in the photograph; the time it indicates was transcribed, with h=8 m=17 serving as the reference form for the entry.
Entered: h=9 m=41
